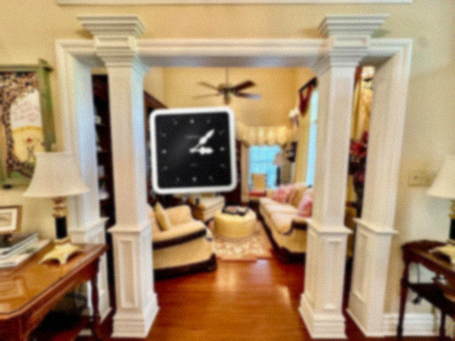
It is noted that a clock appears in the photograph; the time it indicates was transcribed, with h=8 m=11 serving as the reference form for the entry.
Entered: h=3 m=8
